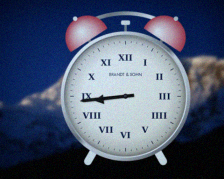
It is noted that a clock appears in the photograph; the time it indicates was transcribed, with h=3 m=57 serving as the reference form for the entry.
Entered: h=8 m=44
